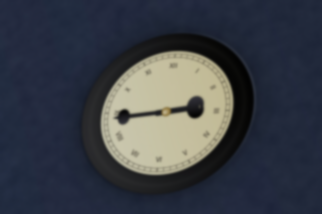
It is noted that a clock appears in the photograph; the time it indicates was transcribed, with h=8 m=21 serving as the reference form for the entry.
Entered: h=2 m=44
